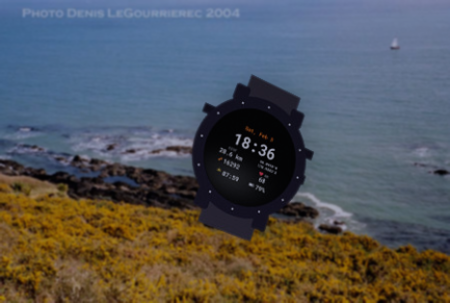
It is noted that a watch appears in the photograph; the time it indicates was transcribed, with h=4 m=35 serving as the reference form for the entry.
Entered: h=18 m=36
